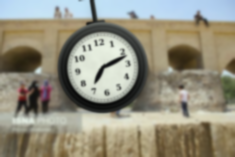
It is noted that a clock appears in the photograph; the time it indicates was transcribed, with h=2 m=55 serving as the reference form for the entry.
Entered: h=7 m=12
